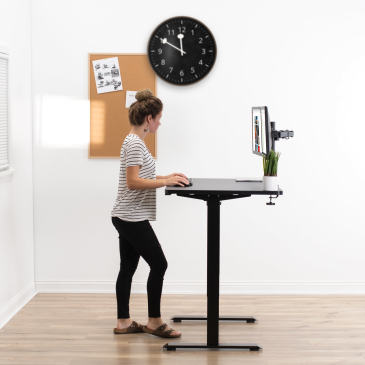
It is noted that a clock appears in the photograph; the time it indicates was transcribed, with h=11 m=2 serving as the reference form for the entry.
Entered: h=11 m=50
